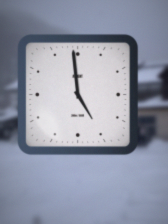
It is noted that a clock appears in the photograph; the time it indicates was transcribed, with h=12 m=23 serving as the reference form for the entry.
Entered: h=4 m=59
